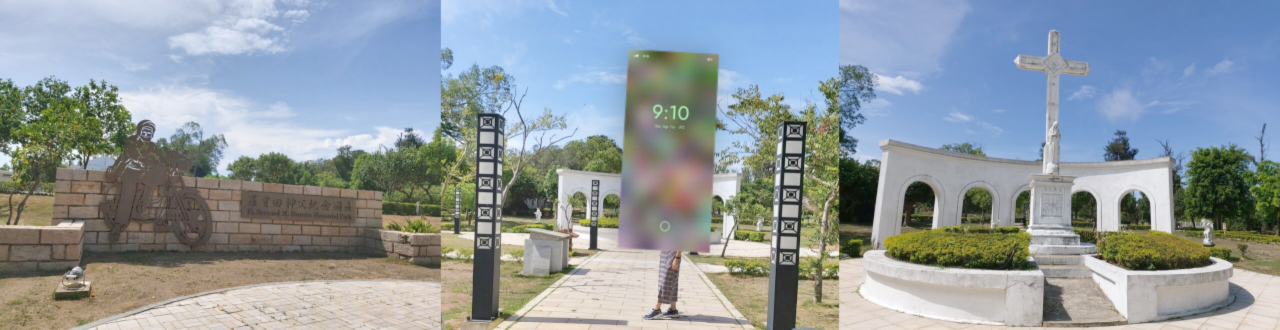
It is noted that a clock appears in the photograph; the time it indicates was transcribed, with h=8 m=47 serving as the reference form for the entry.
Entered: h=9 m=10
